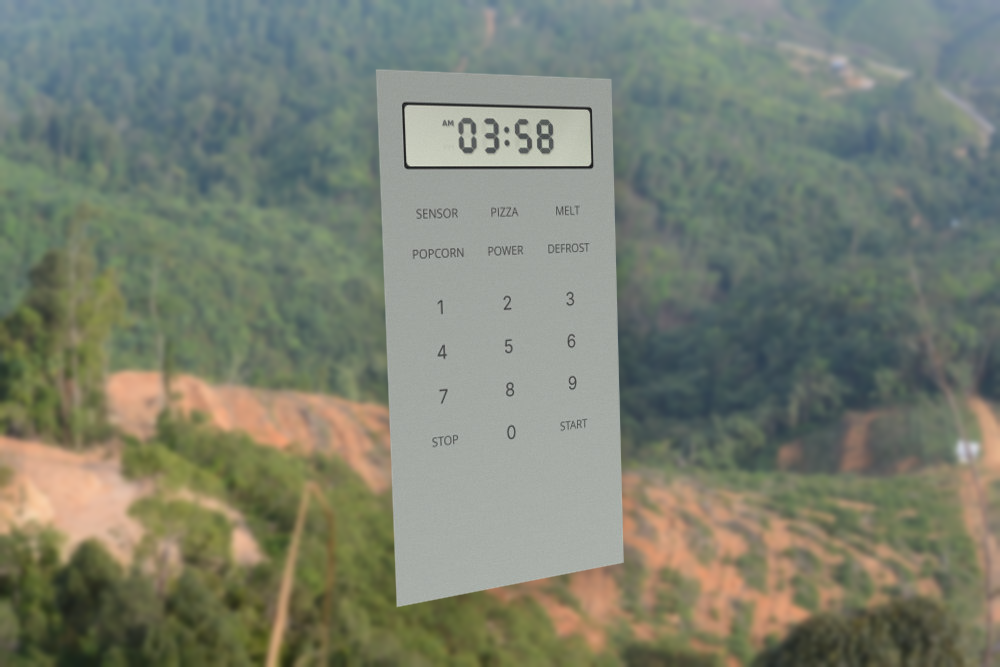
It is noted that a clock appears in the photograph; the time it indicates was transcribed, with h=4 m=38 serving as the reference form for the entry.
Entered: h=3 m=58
